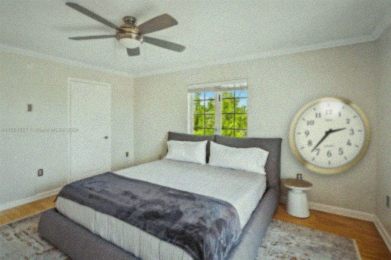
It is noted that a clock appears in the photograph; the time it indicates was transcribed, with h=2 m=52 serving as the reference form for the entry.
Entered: h=2 m=37
